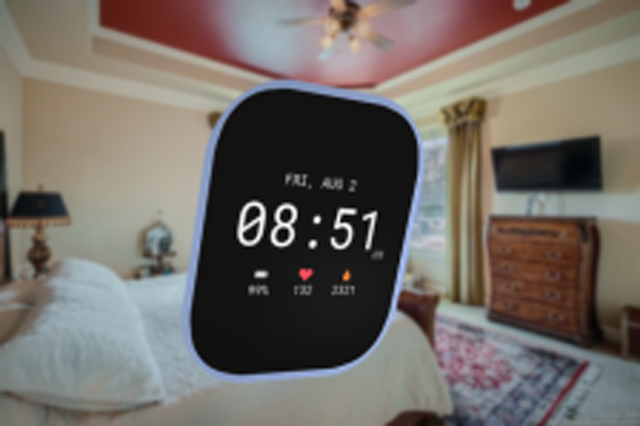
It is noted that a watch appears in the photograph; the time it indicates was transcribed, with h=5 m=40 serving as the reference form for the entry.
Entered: h=8 m=51
